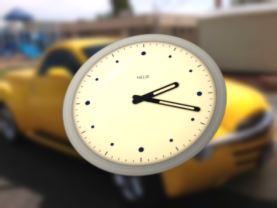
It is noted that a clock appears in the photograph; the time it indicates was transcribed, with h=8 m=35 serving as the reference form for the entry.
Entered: h=2 m=18
